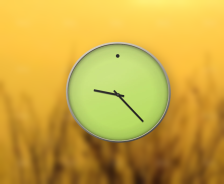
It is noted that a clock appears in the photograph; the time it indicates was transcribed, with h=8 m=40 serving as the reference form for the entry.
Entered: h=9 m=23
